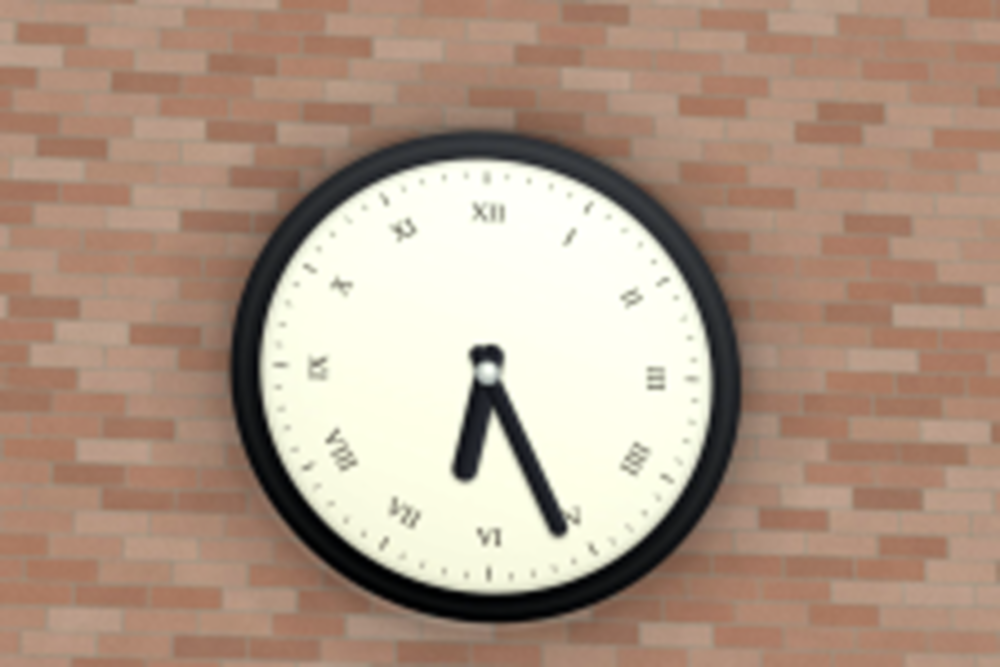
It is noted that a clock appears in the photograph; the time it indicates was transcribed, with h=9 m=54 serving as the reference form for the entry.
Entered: h=6 m=26
